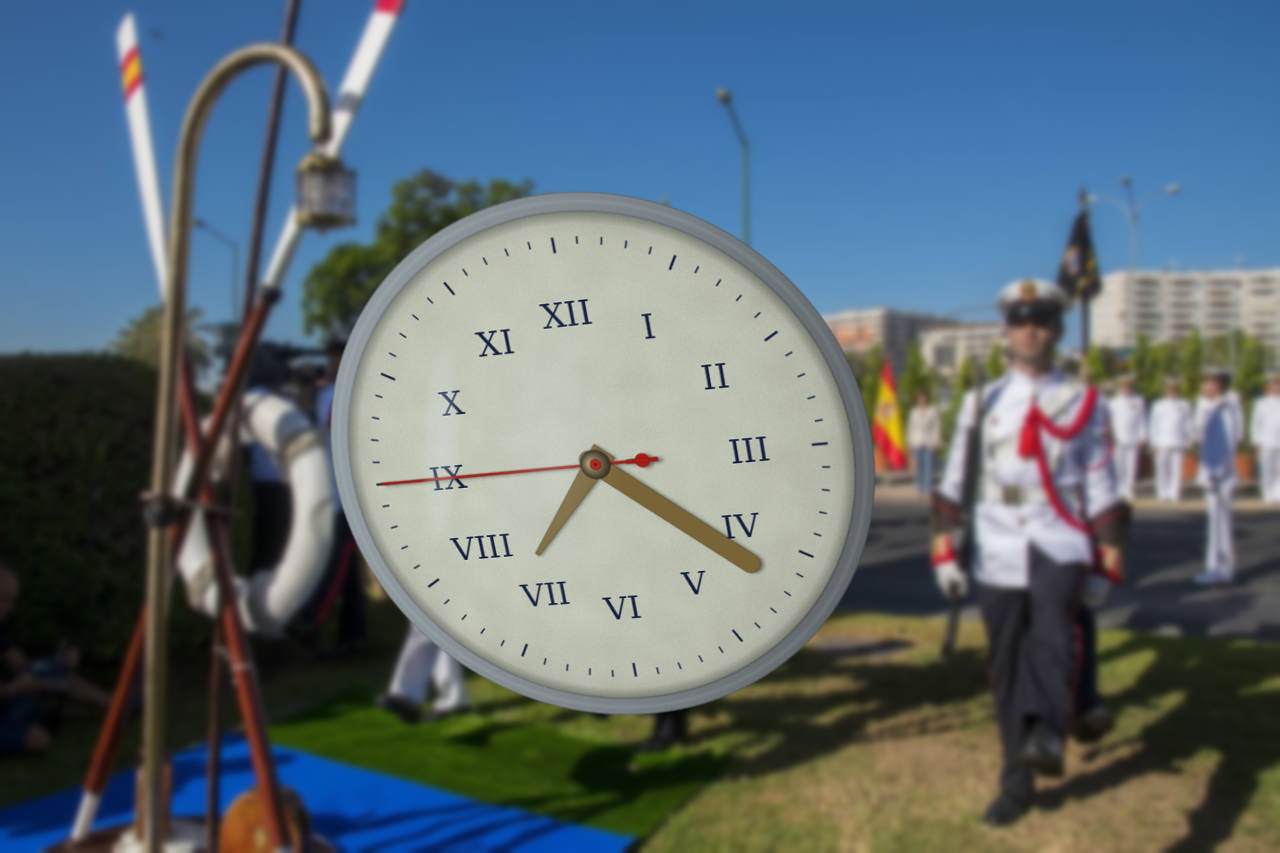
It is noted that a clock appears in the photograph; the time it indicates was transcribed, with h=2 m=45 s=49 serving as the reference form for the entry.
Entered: h=7 m=21 s=45
